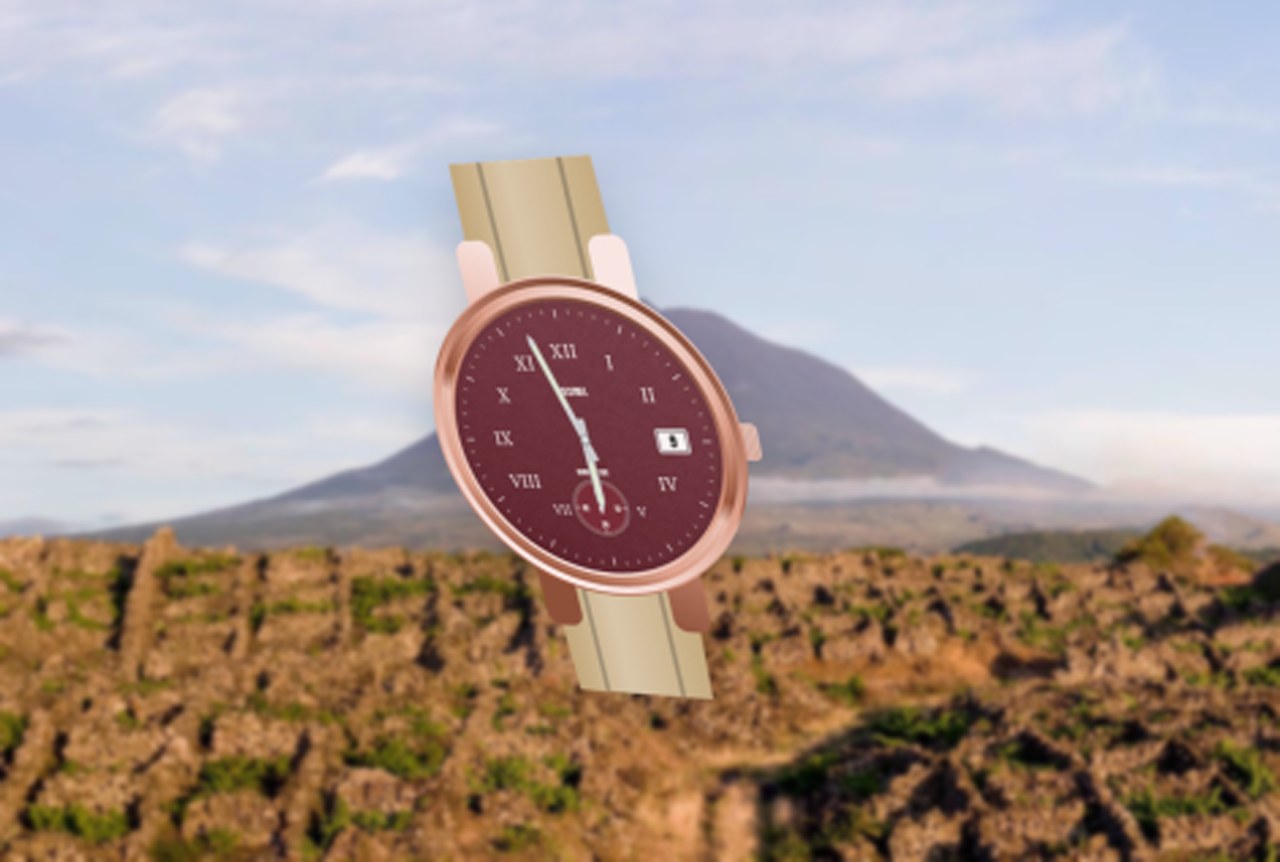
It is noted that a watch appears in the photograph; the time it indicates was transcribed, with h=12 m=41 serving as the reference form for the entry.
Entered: h=5 m=57
